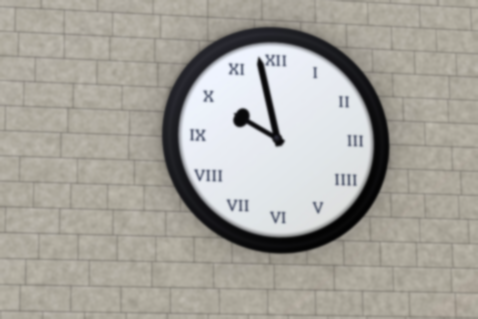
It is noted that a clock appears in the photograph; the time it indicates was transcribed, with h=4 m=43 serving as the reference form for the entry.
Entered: h=9 m=58
